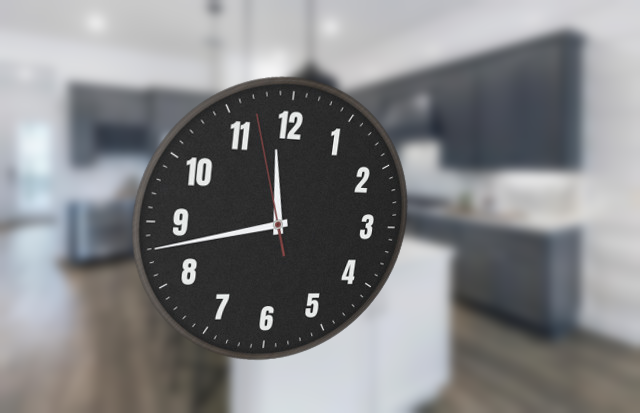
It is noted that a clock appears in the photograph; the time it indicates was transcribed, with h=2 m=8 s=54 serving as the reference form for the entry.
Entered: h=11 m=42 s=57
